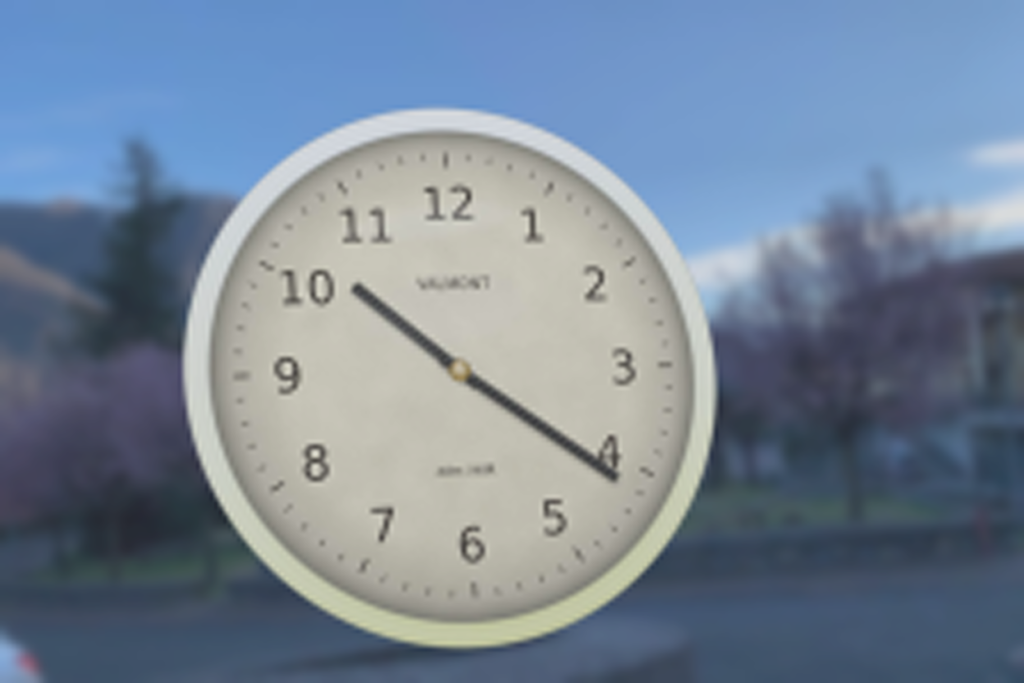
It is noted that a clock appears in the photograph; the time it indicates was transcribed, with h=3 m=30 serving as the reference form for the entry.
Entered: h=10 m=21
